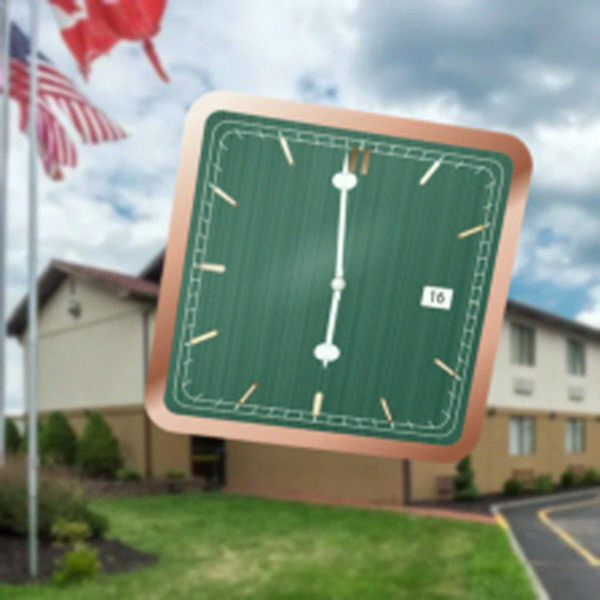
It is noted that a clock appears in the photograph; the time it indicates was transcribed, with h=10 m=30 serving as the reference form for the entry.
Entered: h=5 m=59
